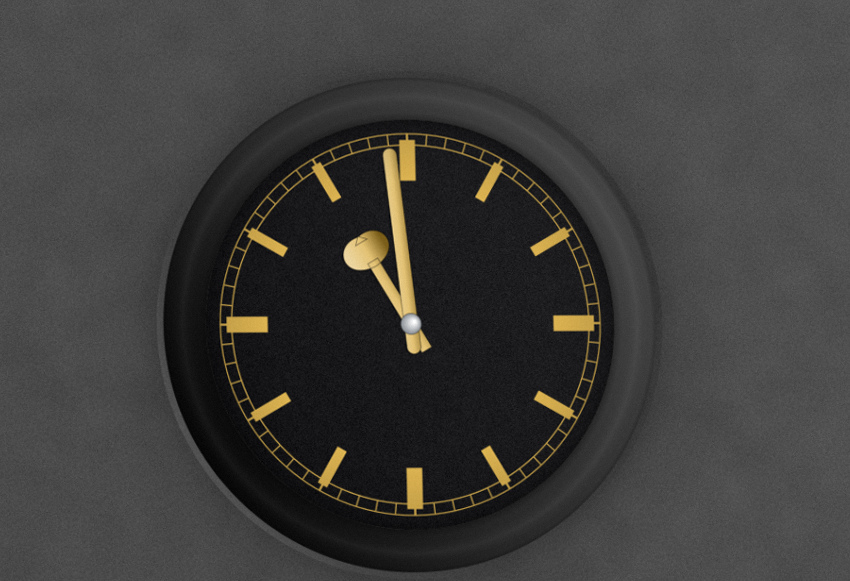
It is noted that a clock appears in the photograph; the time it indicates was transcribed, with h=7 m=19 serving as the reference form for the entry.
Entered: h=10 m=59
